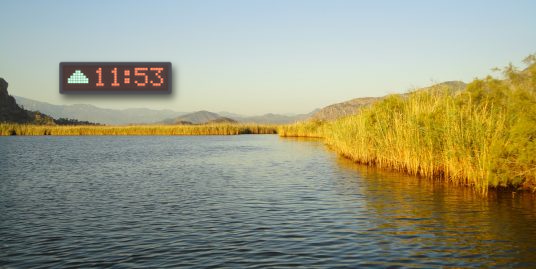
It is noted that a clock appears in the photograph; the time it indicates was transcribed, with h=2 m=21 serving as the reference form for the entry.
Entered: h=11 m=53
